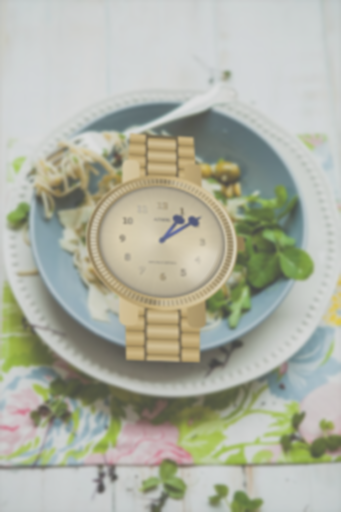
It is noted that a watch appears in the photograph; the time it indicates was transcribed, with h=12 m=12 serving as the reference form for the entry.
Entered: h=1 m=9
